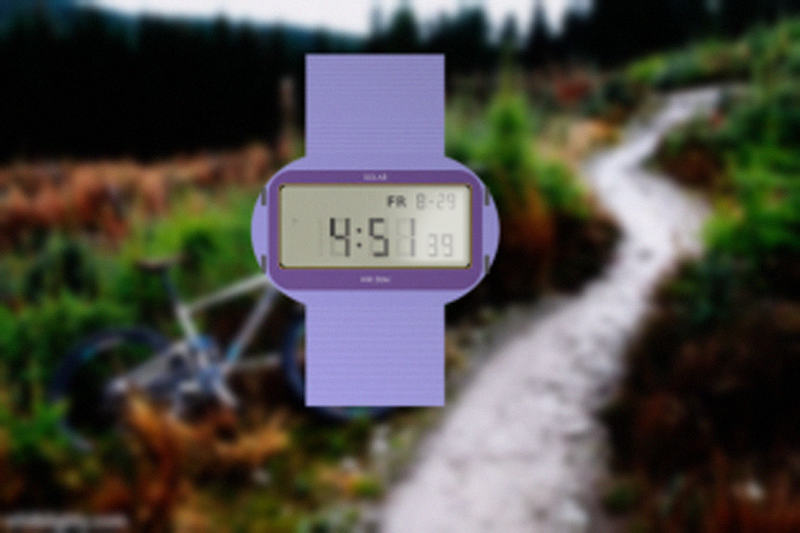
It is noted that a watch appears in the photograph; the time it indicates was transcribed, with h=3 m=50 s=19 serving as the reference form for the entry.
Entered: h=4 m=51 s=39
